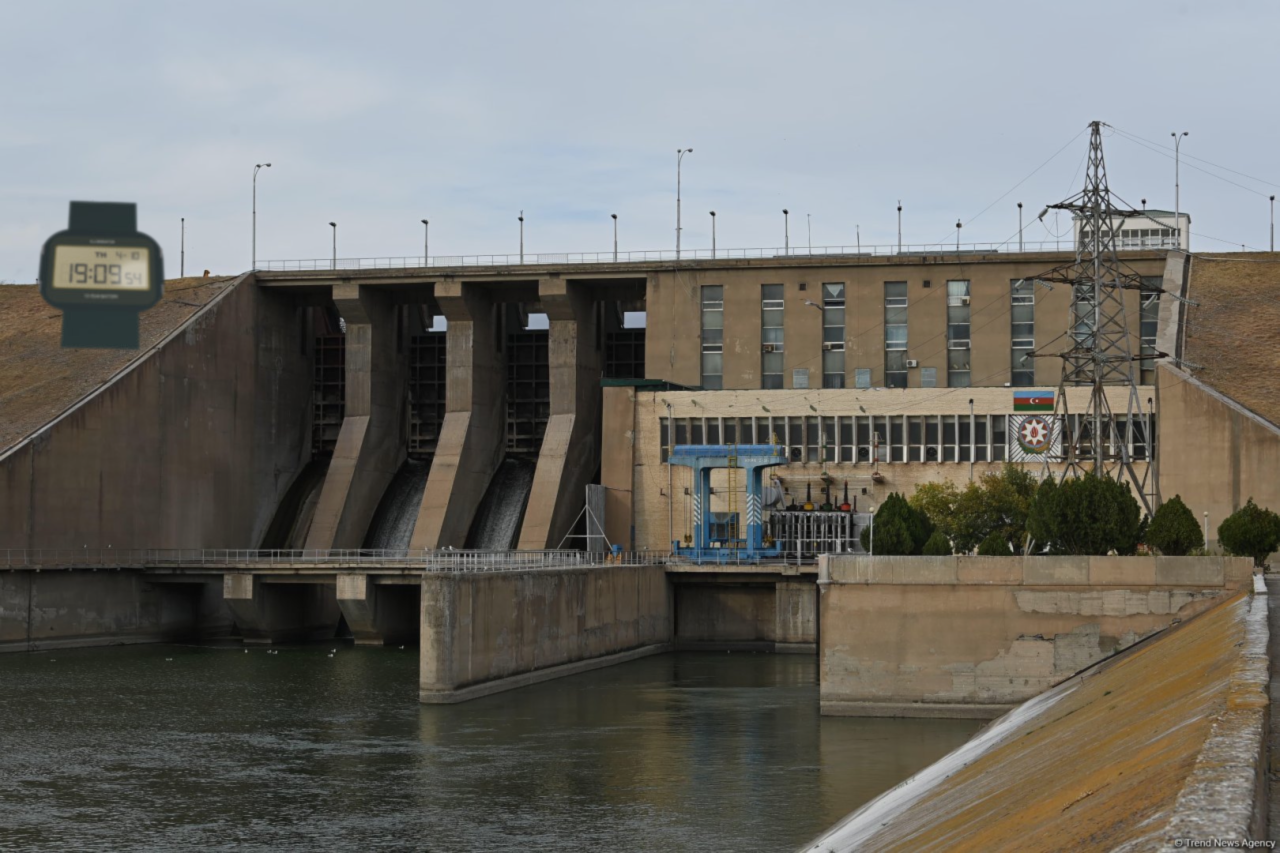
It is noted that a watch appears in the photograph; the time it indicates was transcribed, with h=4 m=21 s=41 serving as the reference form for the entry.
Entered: h=19 m=9 s=54
